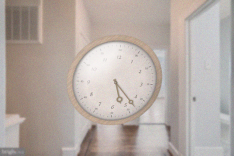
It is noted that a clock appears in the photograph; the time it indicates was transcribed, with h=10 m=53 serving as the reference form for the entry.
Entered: h=5 m=23
